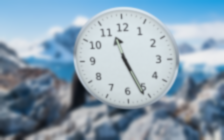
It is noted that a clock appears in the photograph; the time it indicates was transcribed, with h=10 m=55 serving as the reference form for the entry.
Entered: h=11 m=26
